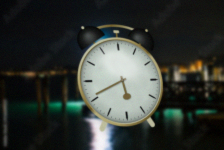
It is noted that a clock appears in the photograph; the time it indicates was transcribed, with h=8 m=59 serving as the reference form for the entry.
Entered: h=5 m=41
